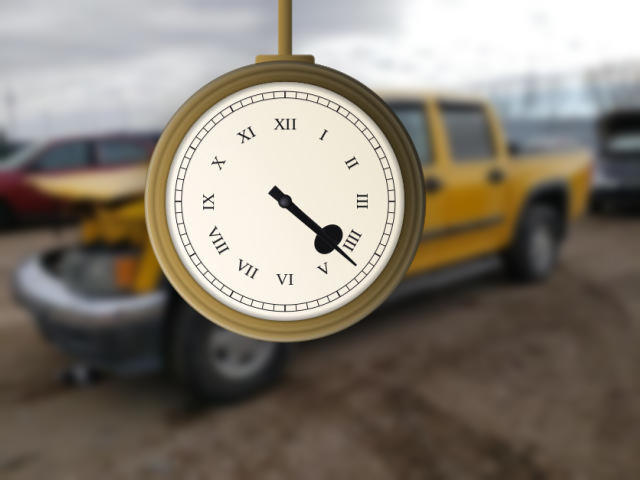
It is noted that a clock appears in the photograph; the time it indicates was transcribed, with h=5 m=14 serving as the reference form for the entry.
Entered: h=4 m=22
